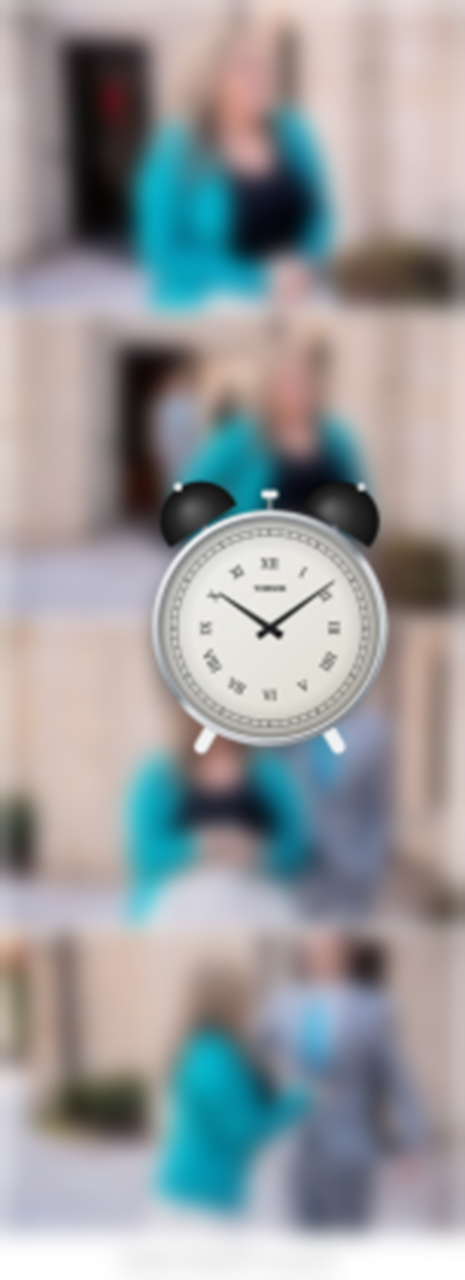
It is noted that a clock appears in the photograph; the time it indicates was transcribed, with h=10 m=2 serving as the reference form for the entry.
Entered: h=10 m=9
